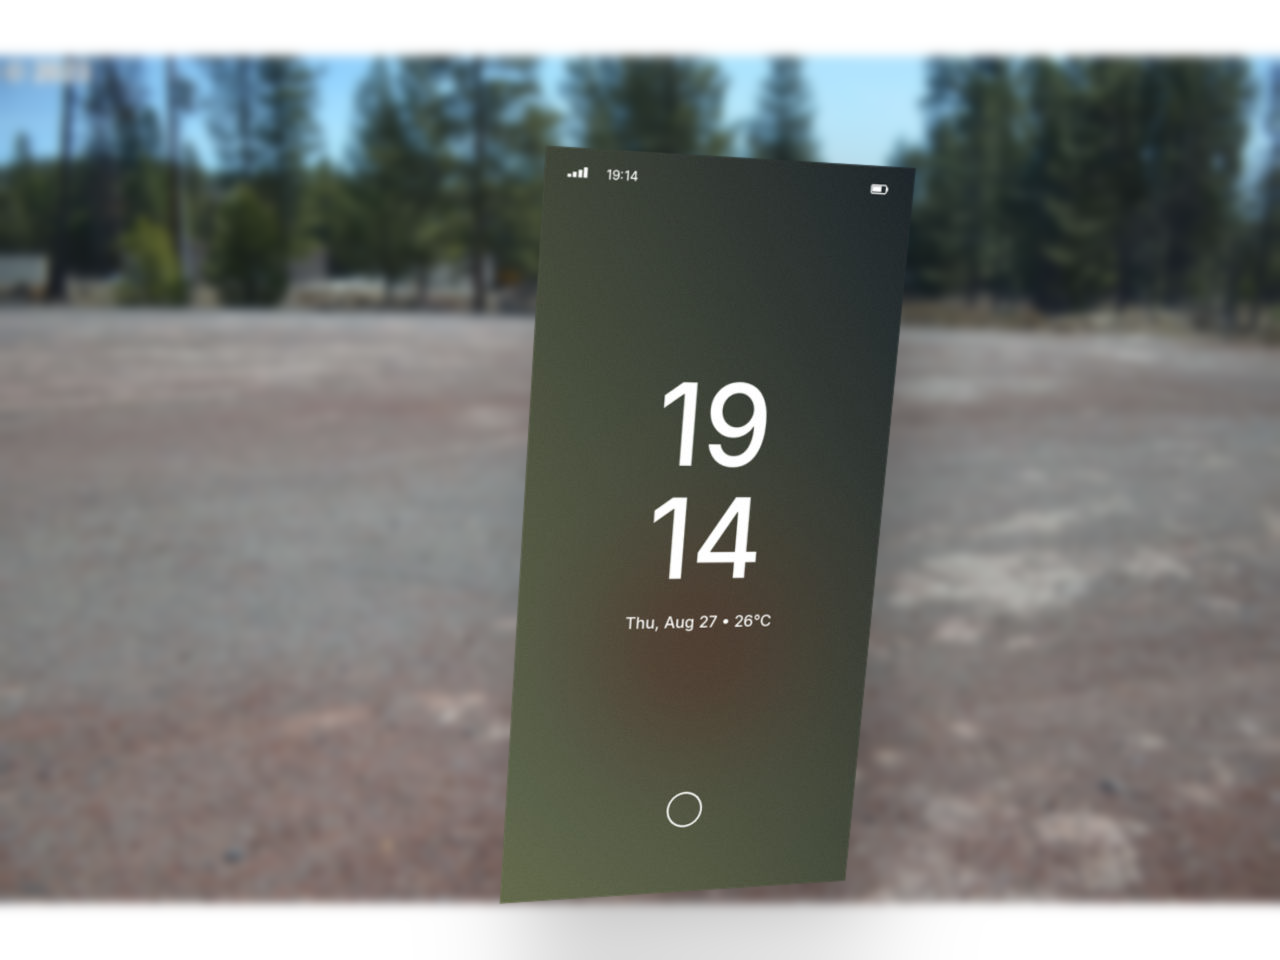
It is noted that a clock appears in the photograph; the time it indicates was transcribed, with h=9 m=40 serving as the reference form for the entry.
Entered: h=19 m=14
